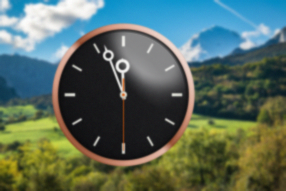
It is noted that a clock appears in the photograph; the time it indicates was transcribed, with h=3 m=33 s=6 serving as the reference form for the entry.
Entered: h=11 m=56 s=30
